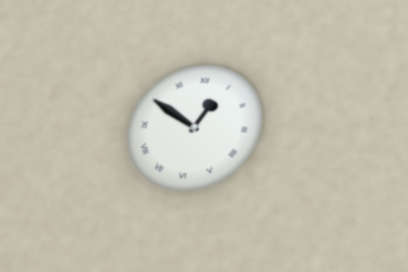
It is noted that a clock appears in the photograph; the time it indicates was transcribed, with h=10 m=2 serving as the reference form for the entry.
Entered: h=12 m=50
